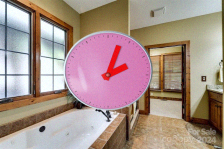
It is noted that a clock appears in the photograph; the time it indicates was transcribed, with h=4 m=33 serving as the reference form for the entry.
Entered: h=2 m=3
